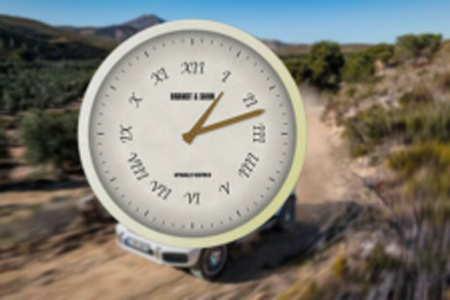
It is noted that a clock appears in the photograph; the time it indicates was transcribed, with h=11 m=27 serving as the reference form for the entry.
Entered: h=1 m=12
